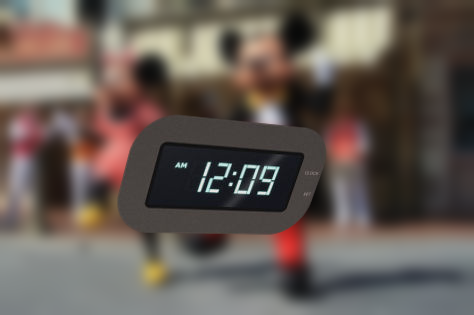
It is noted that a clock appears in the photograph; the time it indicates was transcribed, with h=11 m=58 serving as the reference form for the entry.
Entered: h=12 m=9
